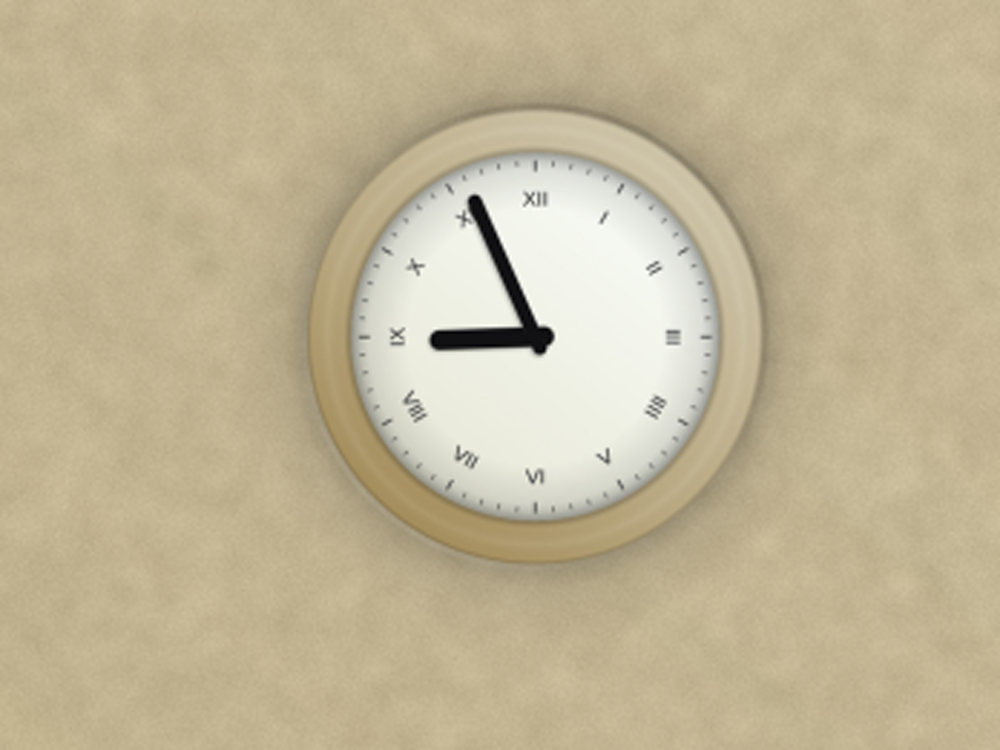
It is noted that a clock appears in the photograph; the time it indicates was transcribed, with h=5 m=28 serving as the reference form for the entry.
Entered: h=8 m=56
